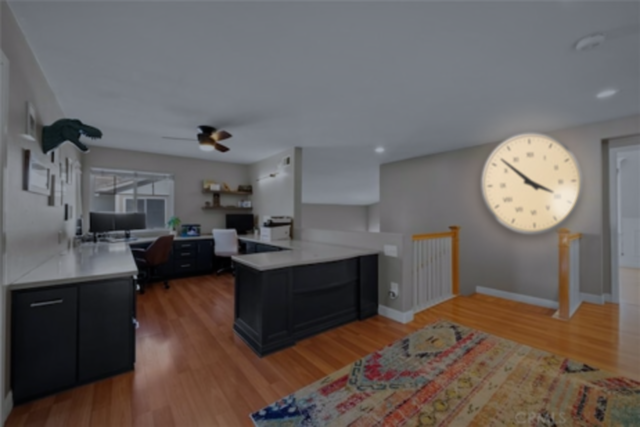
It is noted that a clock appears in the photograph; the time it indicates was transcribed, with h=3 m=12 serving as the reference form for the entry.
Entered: h=3 m=52
